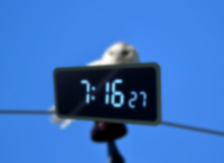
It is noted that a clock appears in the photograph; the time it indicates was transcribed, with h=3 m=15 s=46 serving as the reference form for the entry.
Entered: h=7 m=16 s=27
